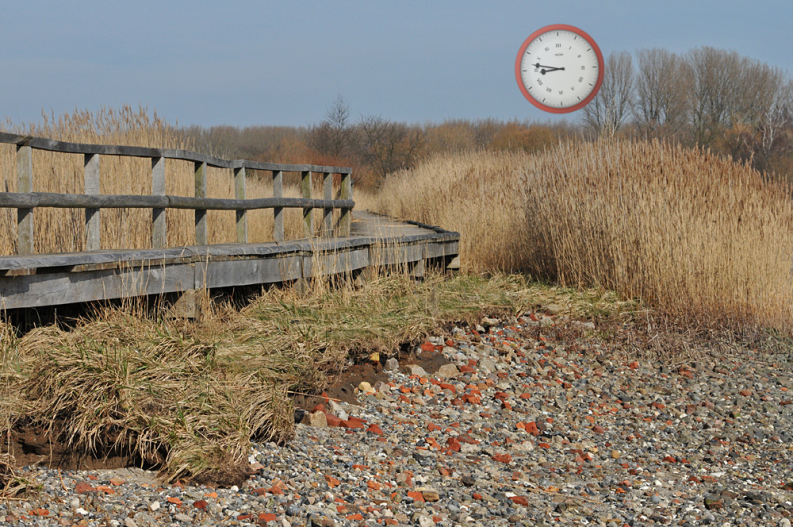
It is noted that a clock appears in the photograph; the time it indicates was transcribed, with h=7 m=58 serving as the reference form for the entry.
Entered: h=8 m=47
